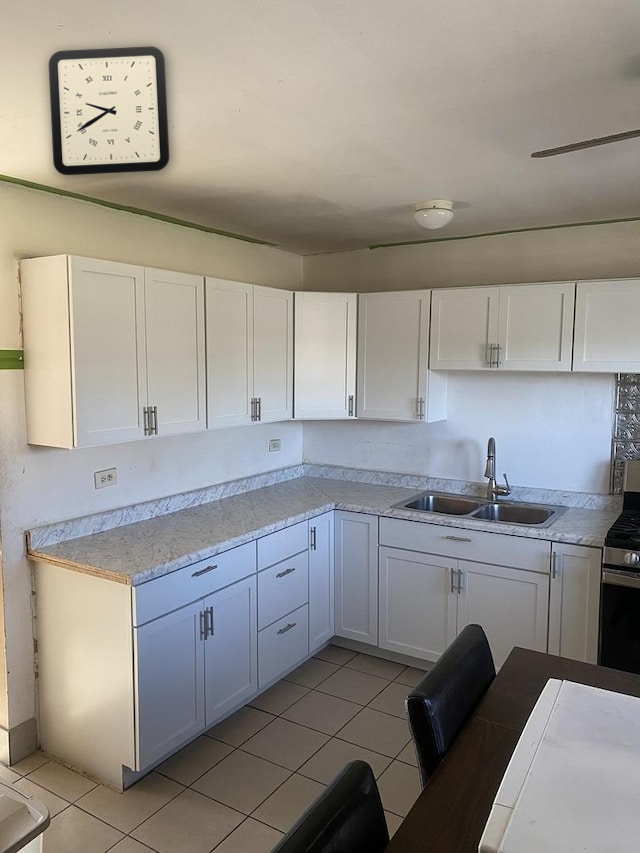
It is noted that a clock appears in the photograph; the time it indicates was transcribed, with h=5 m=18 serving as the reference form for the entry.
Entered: h=9 m=40
